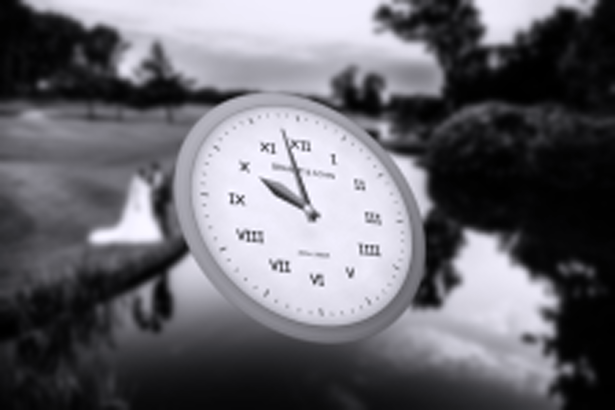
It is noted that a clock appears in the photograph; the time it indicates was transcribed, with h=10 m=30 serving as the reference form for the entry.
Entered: h=9 m=58
